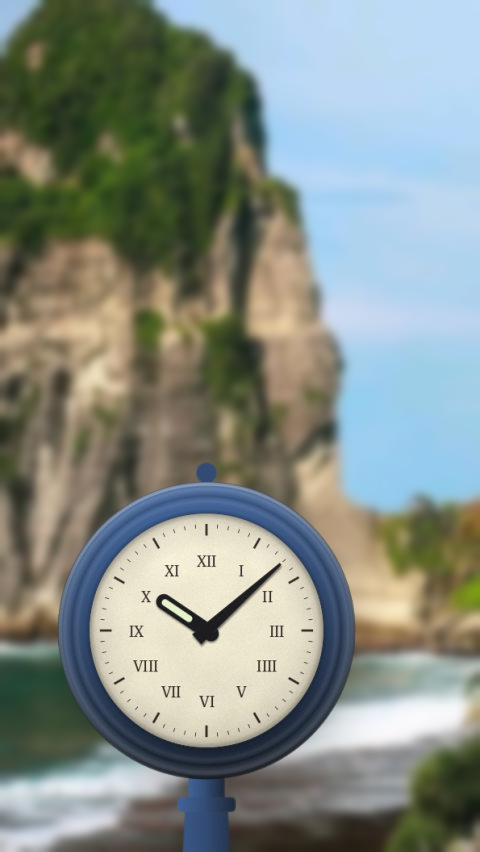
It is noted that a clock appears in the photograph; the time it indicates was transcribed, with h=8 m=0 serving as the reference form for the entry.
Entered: h=10 m=8
